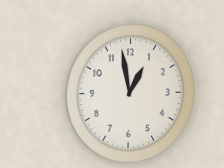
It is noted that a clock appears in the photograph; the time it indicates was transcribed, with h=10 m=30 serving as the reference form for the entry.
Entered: h=12 m=58
